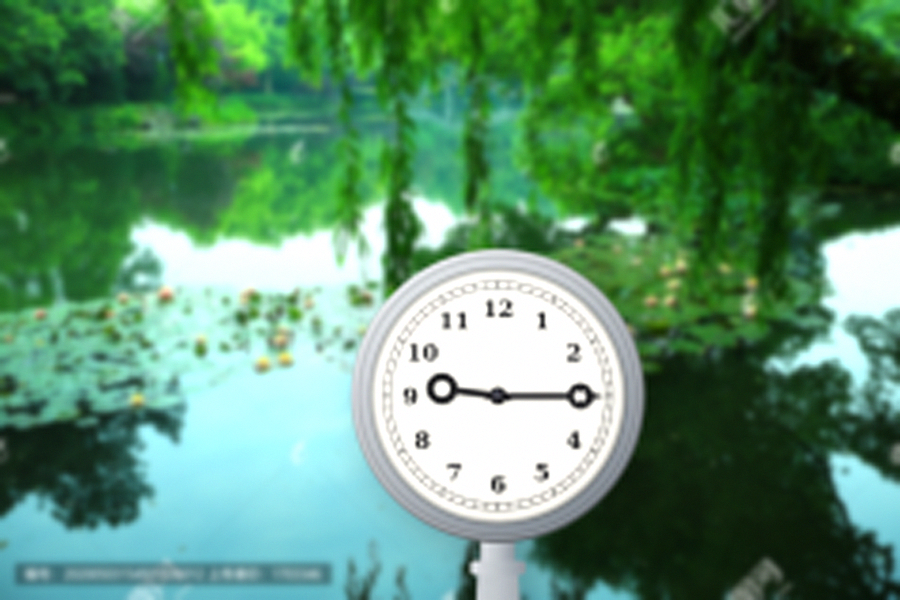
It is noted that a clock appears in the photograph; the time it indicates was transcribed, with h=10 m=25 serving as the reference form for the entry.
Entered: h=9 m=15
